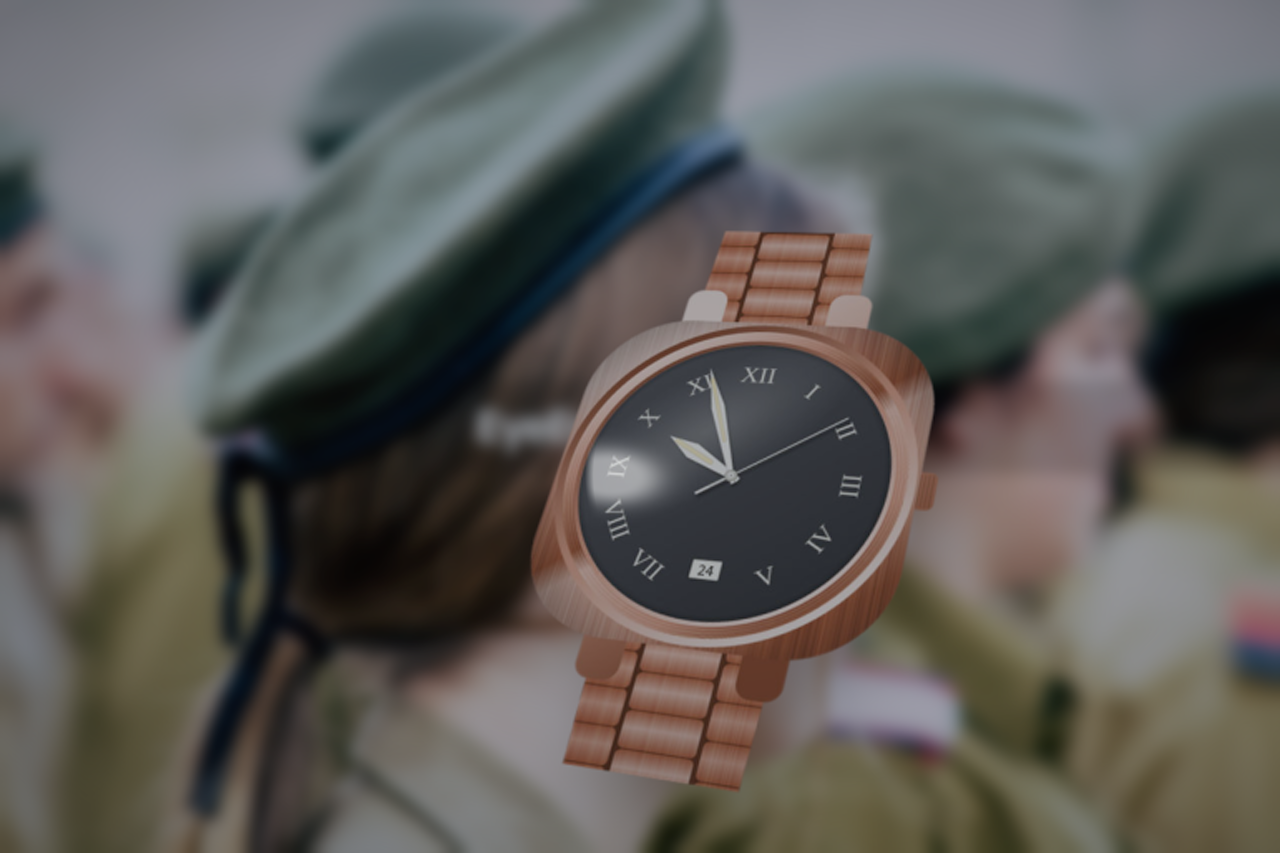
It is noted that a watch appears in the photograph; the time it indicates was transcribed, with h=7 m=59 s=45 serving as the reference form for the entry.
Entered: h=9 m=56 s=9
